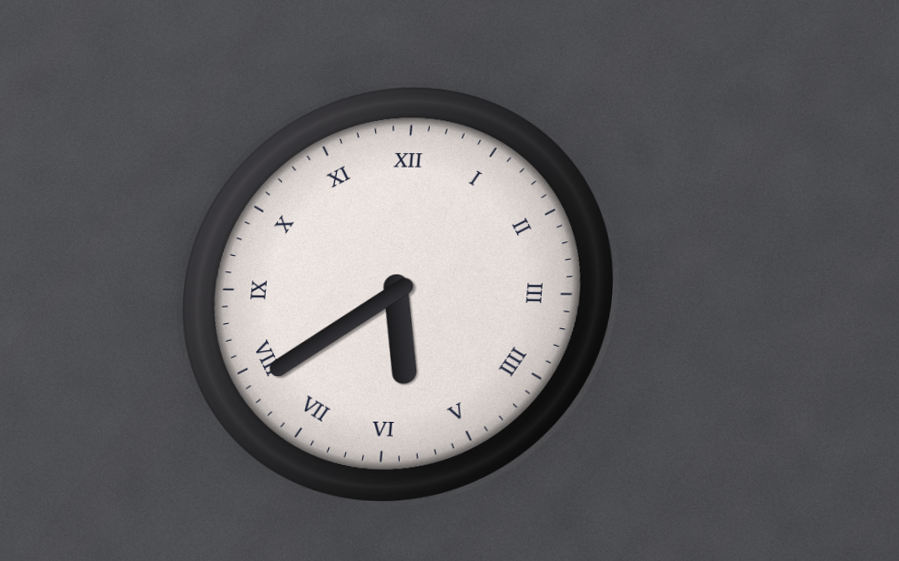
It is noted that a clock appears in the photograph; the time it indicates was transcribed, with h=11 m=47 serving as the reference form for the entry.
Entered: h=5 m=39
